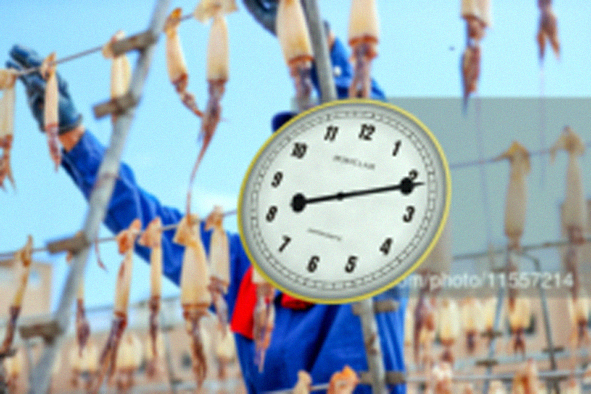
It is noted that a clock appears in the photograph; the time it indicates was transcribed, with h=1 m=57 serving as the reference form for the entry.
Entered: h=8 m=11
